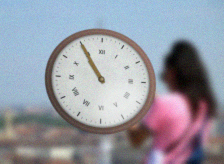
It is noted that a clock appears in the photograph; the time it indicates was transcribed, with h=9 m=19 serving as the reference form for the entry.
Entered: h=10 m=55
